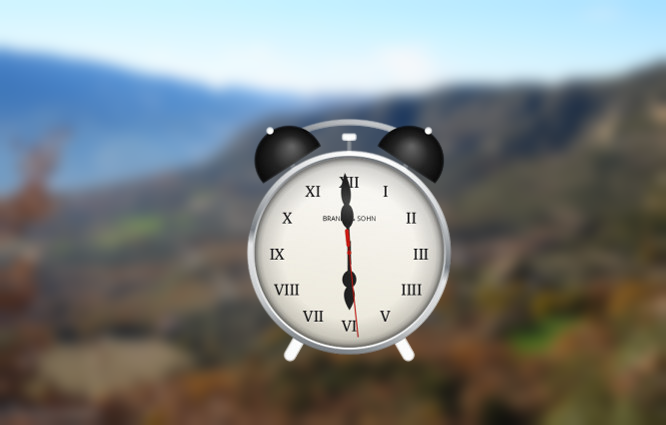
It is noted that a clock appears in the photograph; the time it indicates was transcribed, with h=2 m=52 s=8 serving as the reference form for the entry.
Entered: h=5 m=59 s=29
